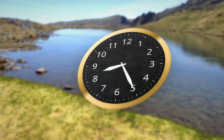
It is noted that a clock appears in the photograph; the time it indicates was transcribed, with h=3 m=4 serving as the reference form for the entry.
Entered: h=8 m=25
